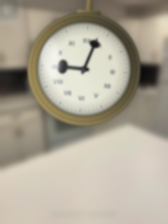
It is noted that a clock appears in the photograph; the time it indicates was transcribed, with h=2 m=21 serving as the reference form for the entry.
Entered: h=9 m=3
